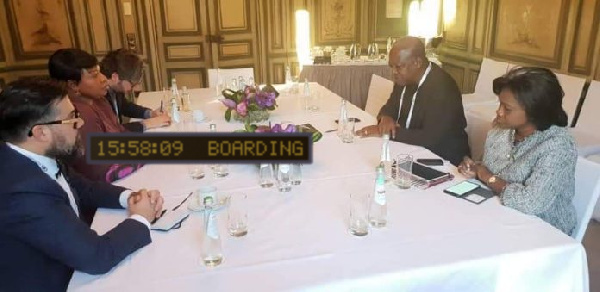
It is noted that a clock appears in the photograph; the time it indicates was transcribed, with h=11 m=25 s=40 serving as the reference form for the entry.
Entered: h=15 m=58 s=9
